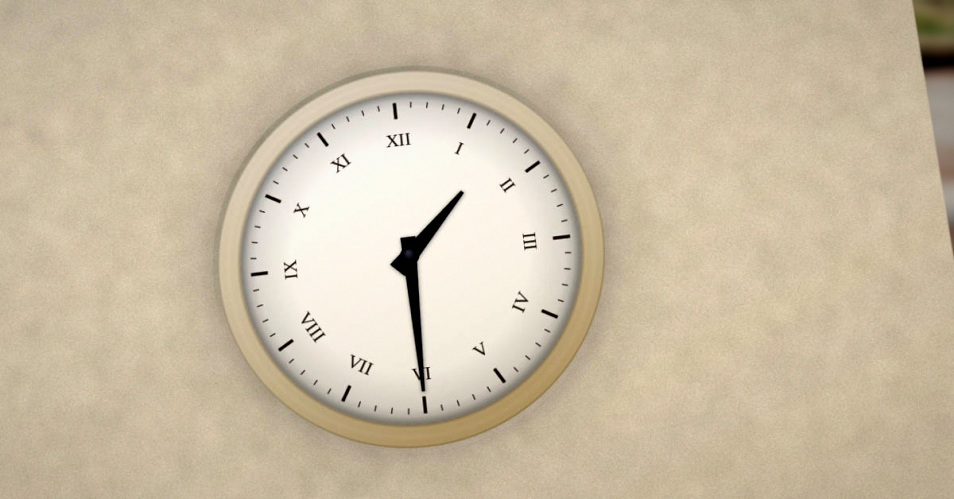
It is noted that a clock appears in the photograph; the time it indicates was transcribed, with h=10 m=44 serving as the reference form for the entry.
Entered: h=1 m=30
